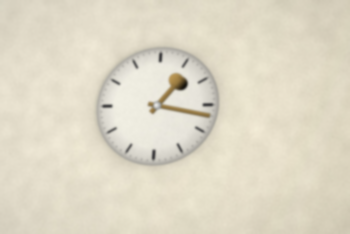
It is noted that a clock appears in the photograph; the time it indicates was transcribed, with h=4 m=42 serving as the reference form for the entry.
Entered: h=1 m=17
